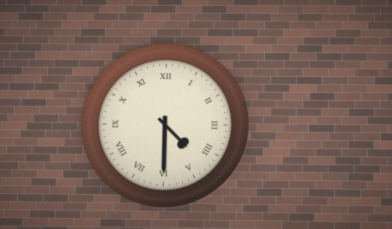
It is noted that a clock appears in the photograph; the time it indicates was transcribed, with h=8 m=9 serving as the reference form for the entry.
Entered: h=4 m=30
